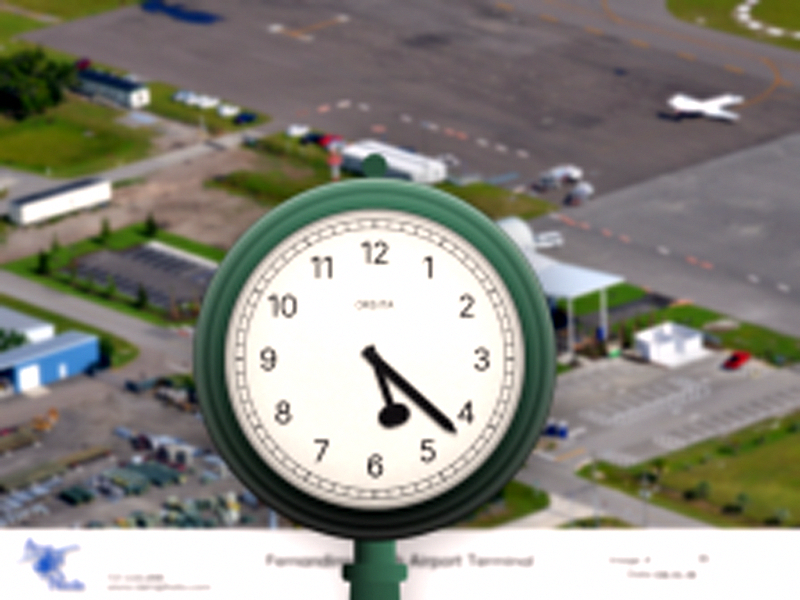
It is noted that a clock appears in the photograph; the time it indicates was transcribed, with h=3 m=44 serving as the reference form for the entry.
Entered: h=5 m=22
